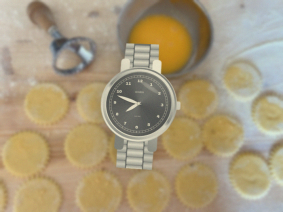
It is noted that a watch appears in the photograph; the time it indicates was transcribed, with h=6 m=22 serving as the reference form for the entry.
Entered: h=7 m=48
